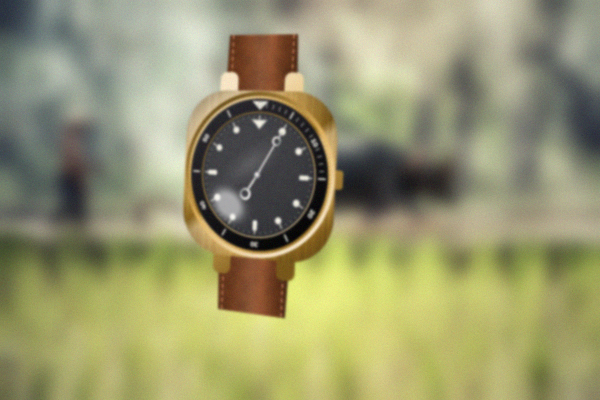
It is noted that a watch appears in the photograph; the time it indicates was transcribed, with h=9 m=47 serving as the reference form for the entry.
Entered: h=7 m=5
